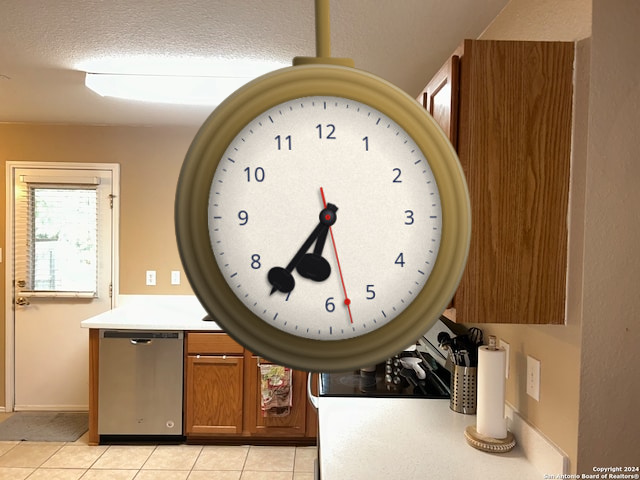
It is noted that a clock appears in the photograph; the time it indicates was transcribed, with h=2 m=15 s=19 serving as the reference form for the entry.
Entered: h=6 m=36 s=28
